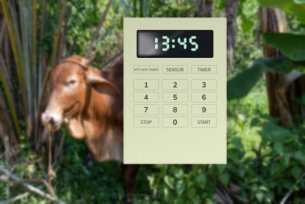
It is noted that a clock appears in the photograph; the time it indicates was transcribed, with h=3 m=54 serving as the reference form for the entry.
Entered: h=13 m=45
